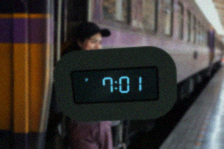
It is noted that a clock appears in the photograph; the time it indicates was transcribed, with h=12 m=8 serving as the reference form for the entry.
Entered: h=7 m=1
